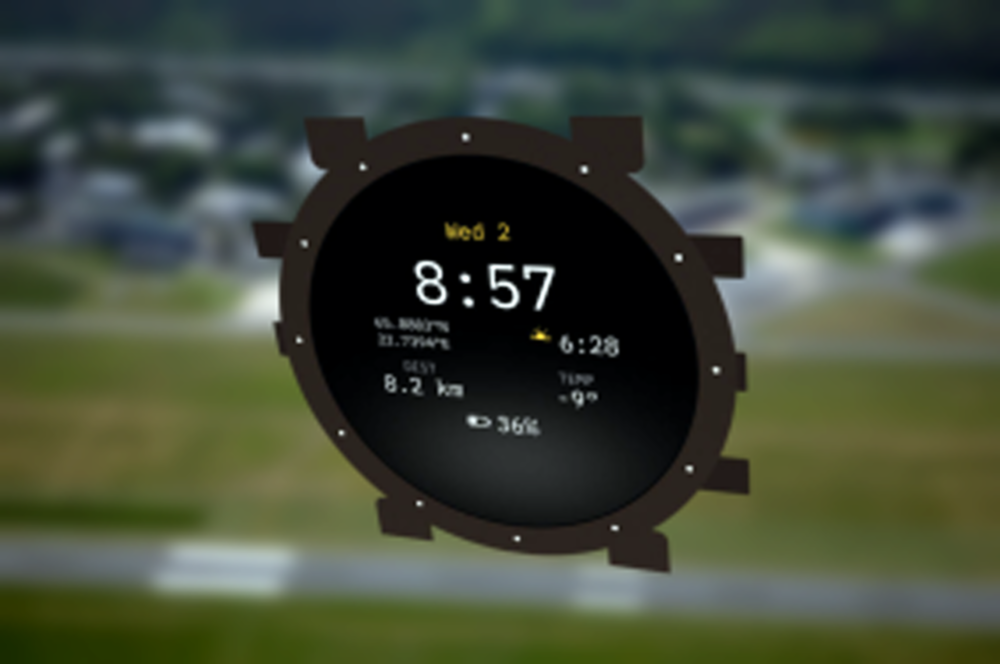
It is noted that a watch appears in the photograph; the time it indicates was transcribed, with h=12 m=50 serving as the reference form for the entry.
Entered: h=8 m=57
